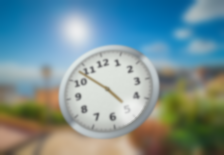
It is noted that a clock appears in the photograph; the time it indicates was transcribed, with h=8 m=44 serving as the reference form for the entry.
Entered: h=4 m=53
